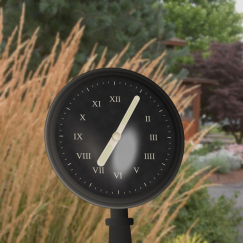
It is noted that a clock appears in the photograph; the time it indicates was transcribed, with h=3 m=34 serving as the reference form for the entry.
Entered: h=7 m=5
